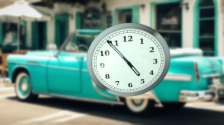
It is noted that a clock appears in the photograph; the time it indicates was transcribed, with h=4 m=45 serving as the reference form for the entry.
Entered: h=4 m=54
